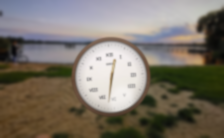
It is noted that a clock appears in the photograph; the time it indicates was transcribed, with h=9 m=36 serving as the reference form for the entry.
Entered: h=12 m=32
